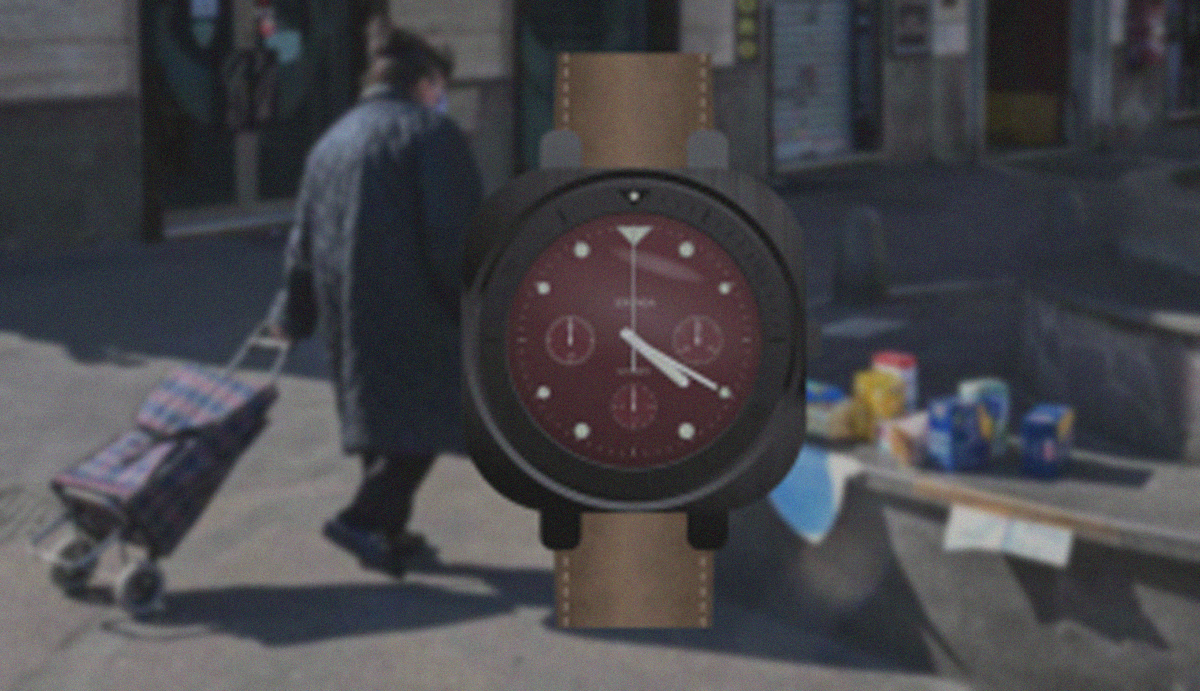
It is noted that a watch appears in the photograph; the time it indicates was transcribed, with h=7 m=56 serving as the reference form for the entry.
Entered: h=4 m=20
